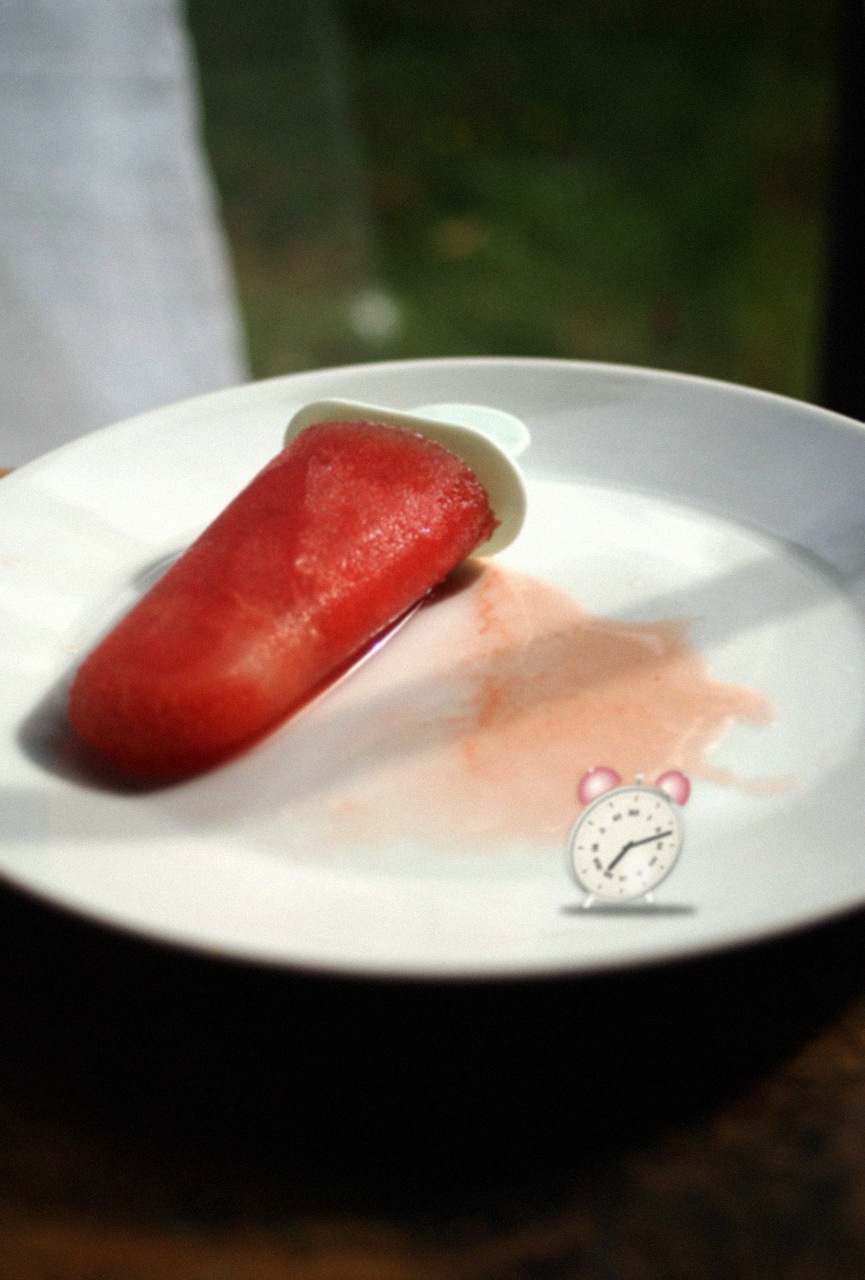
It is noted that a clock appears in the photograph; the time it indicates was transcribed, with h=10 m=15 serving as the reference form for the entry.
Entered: h=7 m=12
